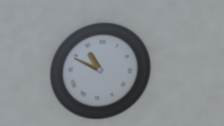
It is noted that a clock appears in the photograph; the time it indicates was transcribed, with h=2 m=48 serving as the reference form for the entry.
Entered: h=10 m=49
